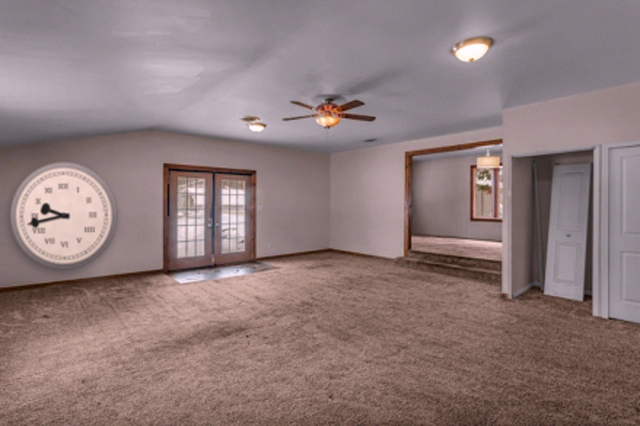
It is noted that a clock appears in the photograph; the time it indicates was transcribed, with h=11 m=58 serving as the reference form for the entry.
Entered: h=9 m=43
